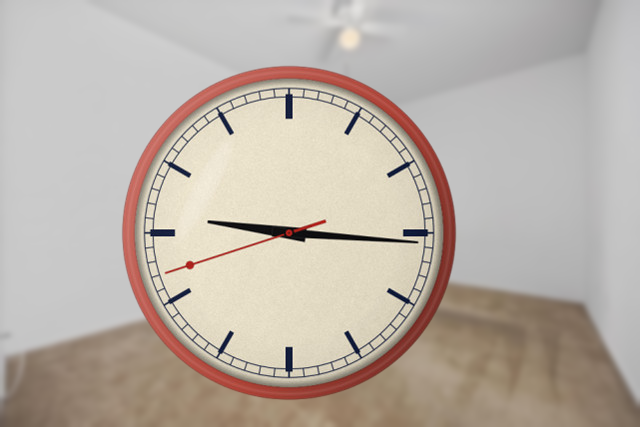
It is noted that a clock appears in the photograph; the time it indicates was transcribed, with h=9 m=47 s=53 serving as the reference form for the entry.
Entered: h=9 m=15 s=42
